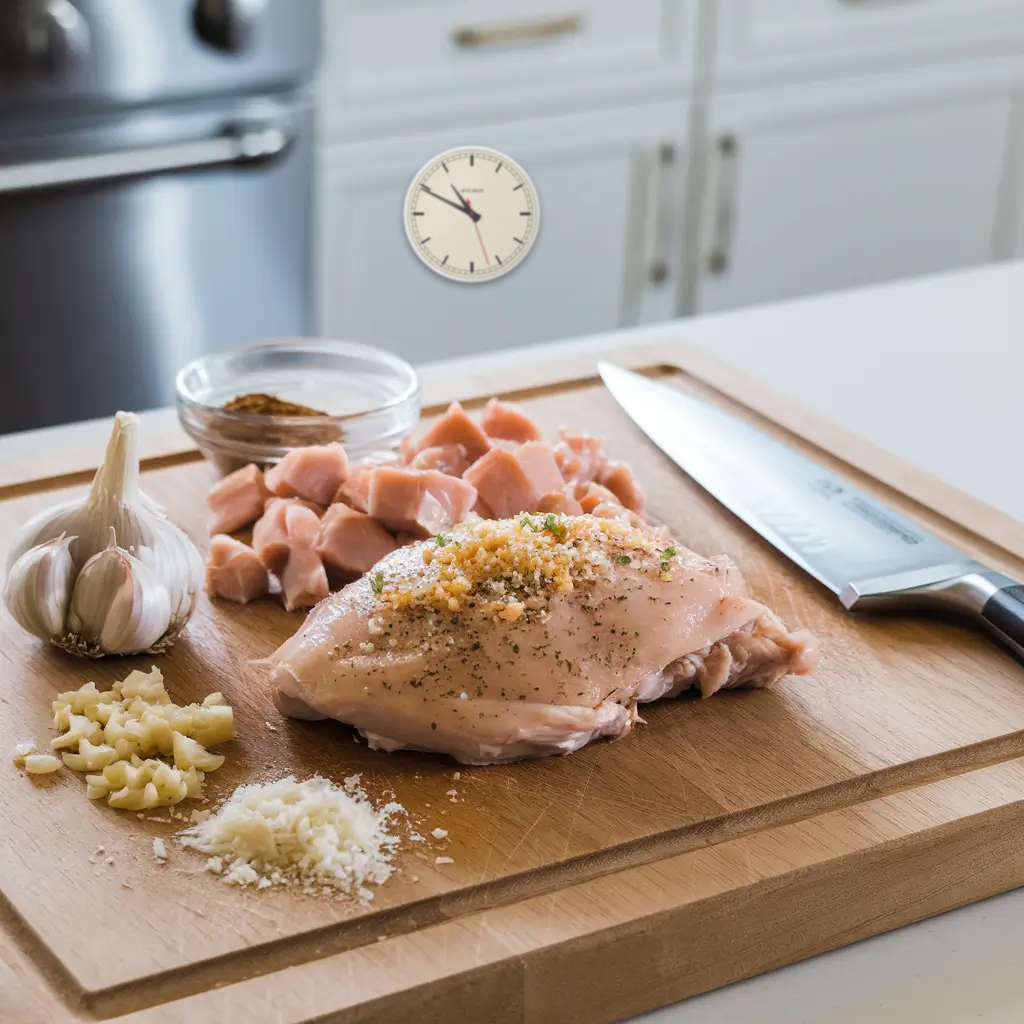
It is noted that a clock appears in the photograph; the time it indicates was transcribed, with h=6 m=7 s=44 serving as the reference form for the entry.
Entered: h=10 m=49 s=27
